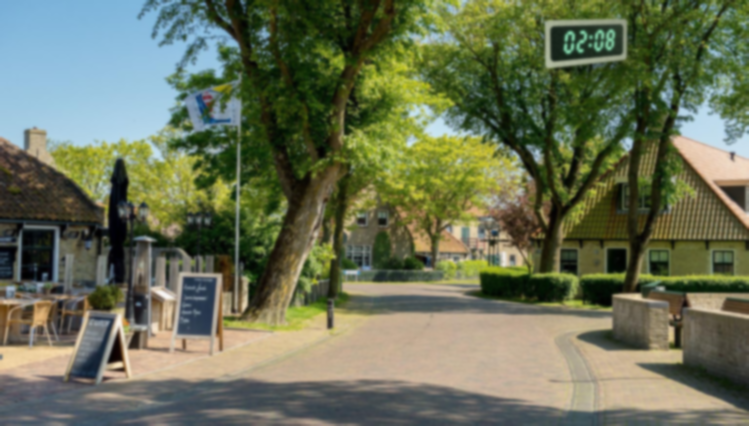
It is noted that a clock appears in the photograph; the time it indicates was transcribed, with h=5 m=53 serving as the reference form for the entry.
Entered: h=2 m=8
